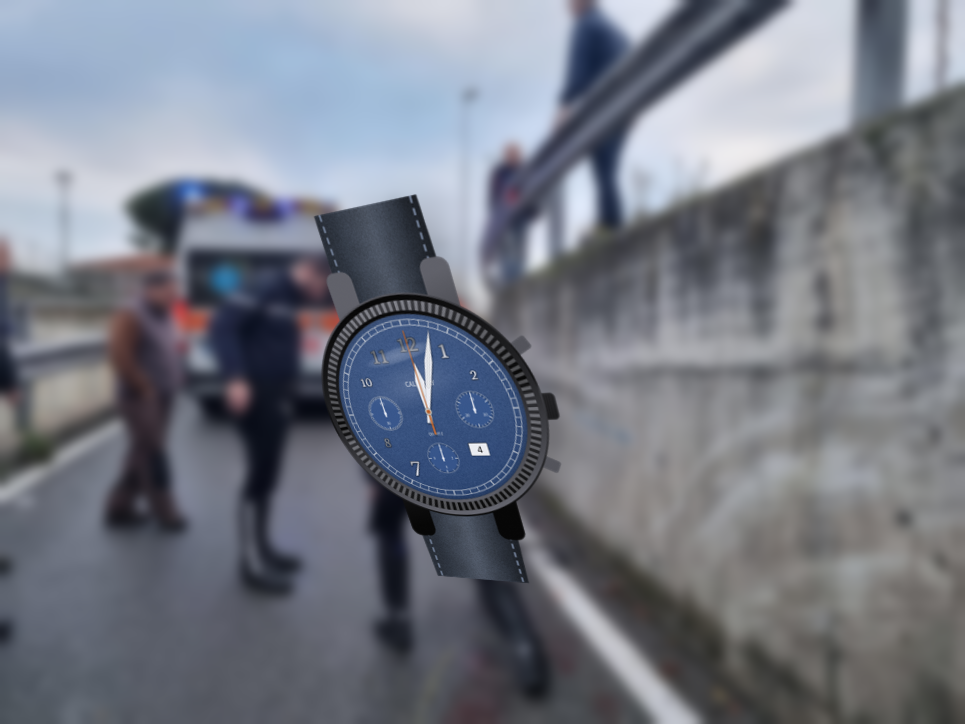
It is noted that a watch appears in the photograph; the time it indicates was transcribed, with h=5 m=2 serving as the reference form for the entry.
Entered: h=12 m=3
